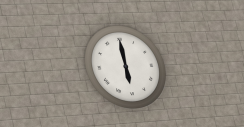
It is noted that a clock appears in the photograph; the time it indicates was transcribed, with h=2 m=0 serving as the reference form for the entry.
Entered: h=6 m=0
